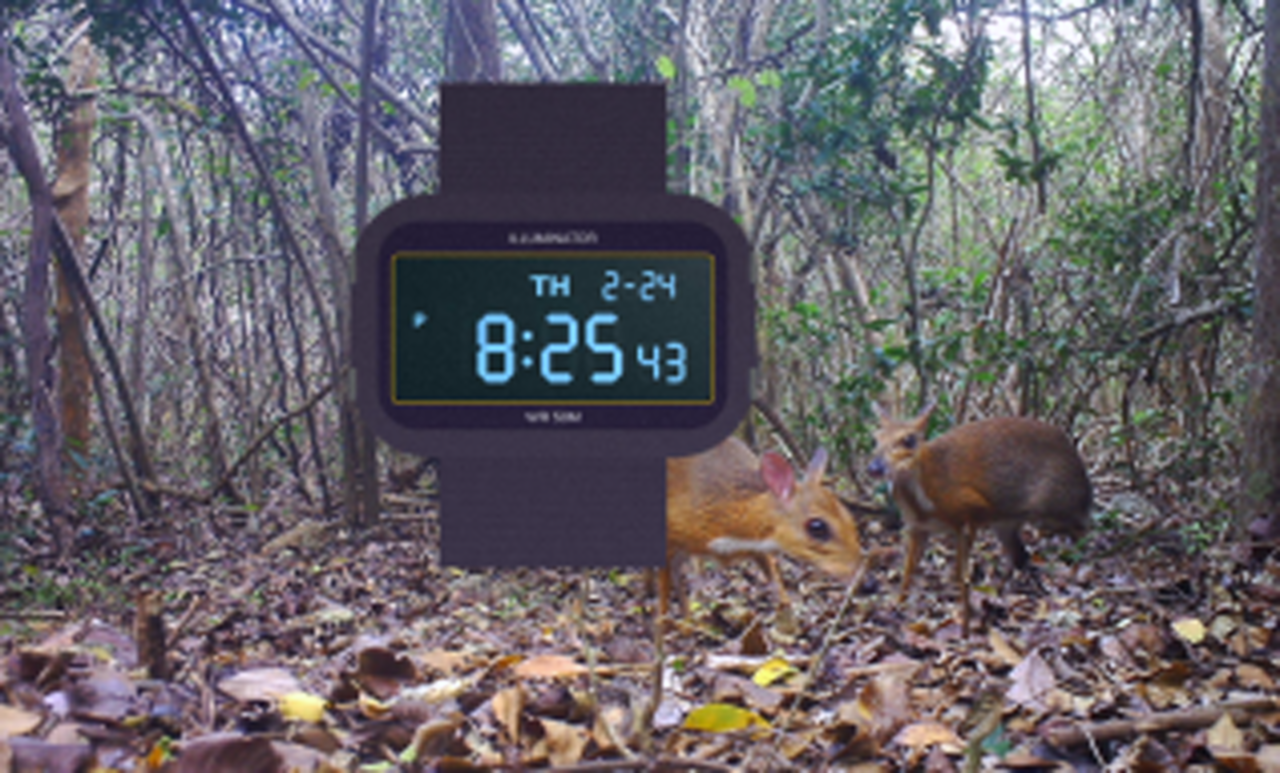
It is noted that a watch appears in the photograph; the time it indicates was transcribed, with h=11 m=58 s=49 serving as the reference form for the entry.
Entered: h=8 m=25 s=43
